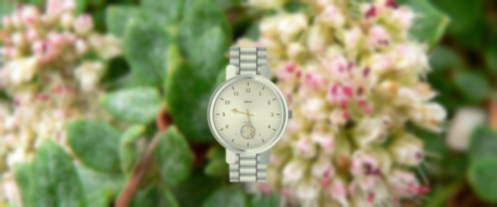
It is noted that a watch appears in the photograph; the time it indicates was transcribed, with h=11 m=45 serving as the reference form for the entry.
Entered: h=9 m=28
